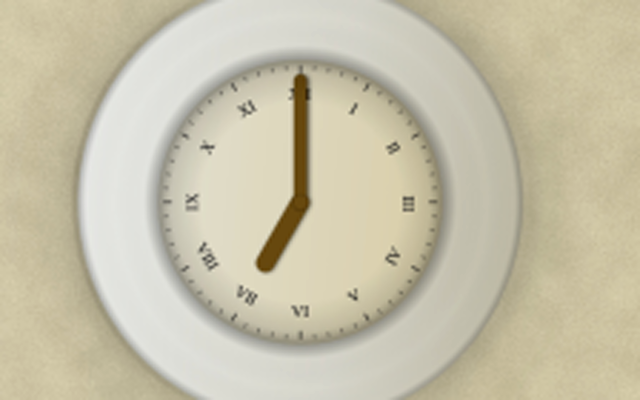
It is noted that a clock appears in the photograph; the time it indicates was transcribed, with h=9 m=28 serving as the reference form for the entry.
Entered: h=7 m=0
